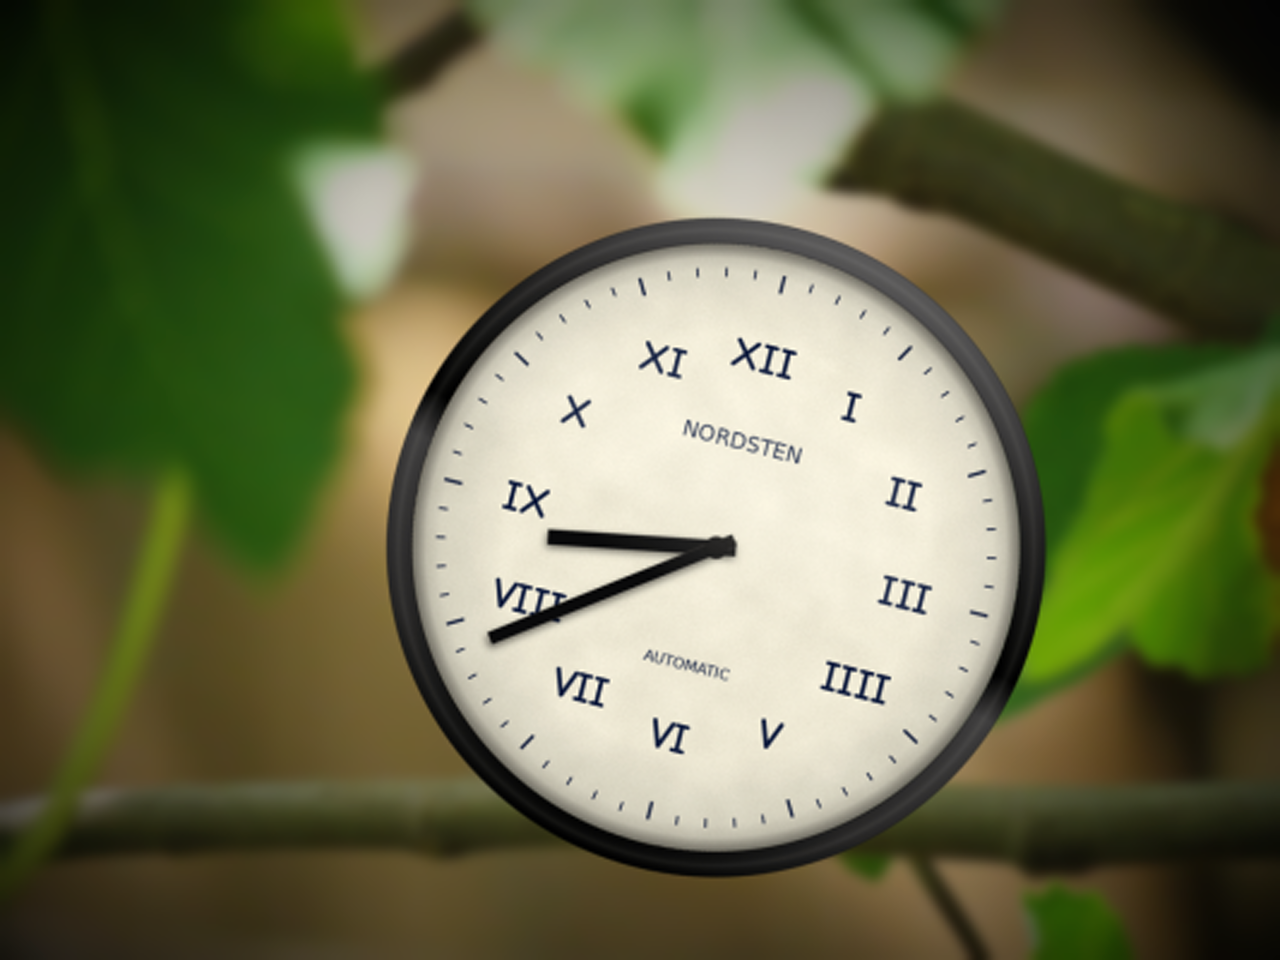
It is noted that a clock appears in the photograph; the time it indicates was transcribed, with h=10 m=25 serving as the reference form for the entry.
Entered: h=8 m=39
